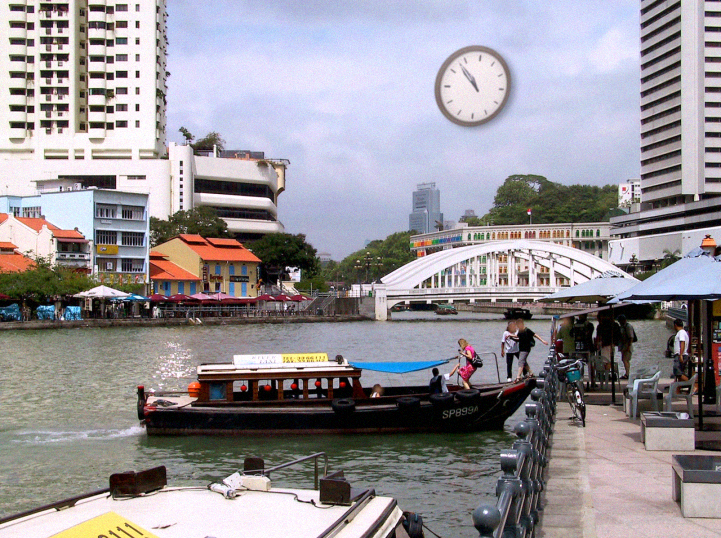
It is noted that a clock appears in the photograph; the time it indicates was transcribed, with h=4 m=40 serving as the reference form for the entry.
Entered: h=10 m=53
